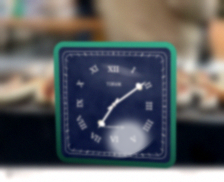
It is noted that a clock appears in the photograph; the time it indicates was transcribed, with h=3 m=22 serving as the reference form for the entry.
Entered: h=7 m=9
